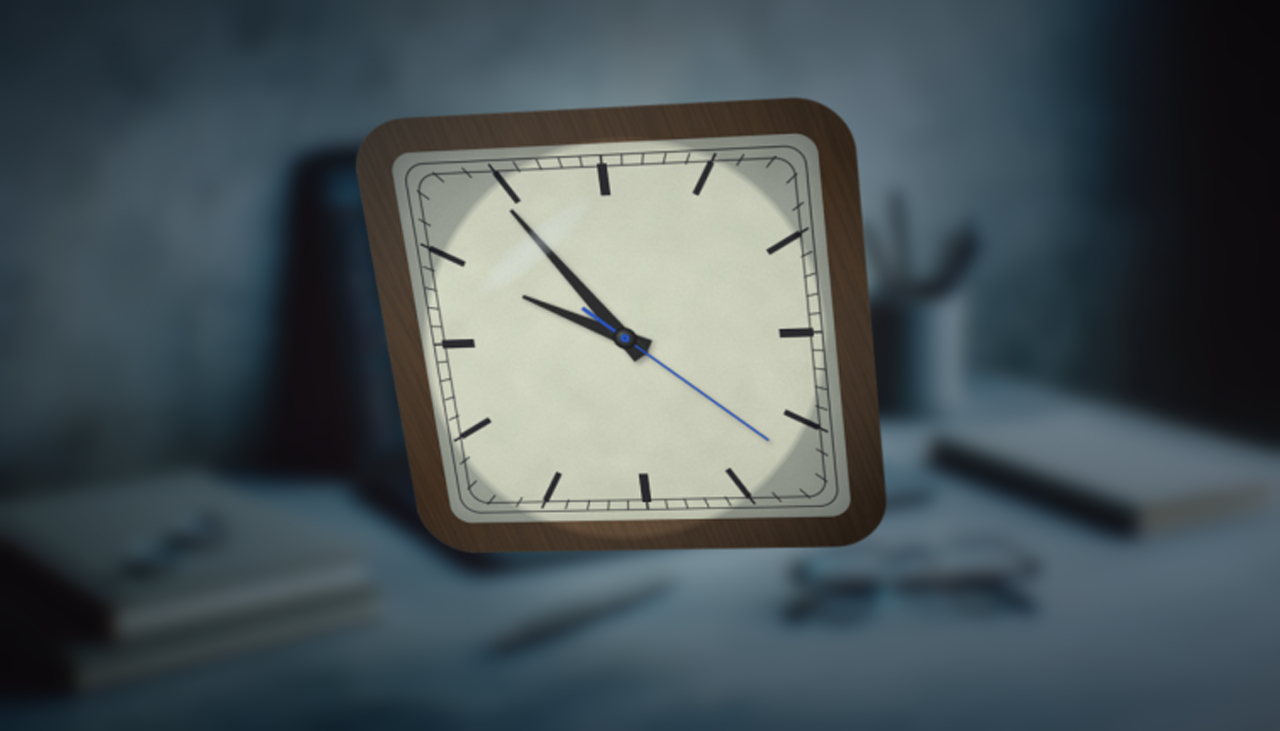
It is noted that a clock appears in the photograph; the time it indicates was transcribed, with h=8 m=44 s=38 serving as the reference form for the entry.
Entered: h=9 m=54 s=22
